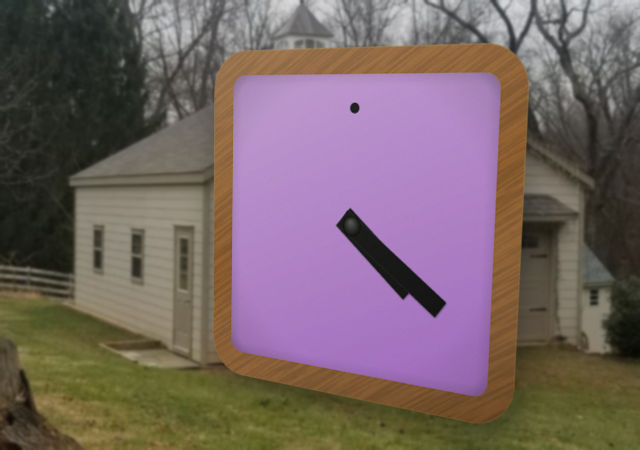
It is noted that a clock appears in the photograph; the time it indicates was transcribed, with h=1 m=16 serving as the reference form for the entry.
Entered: h=4 m=21
